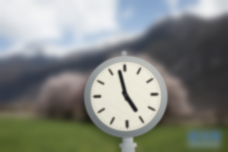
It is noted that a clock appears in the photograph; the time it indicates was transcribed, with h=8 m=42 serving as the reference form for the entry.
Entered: h=4 m=58
